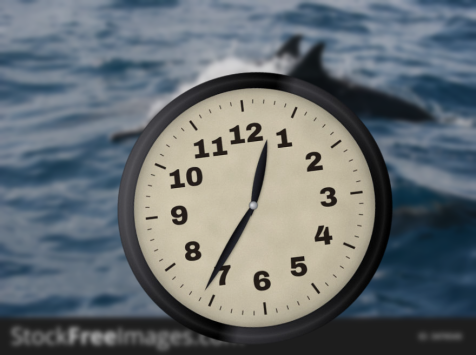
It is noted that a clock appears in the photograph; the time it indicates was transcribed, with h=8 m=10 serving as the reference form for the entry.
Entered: h=12 m=36
